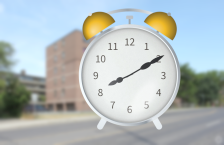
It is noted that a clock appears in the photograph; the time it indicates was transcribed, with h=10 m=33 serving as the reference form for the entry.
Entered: h=8 m=10
